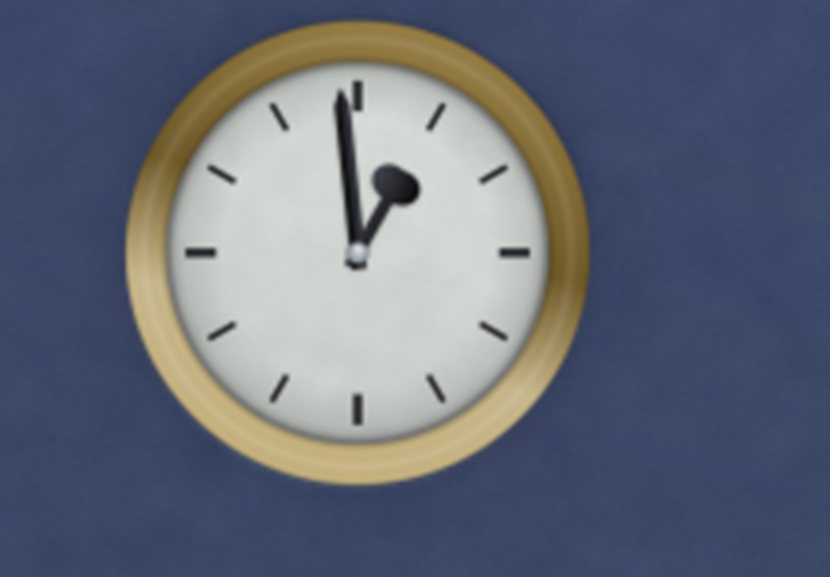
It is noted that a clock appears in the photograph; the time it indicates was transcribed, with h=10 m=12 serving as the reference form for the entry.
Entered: h=12 m=59
